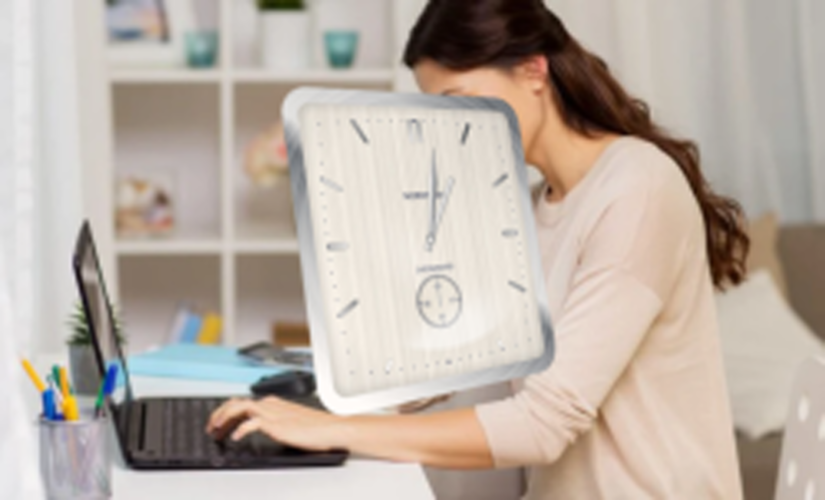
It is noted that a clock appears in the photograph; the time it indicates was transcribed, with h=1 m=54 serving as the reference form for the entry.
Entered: h=1 m=2
